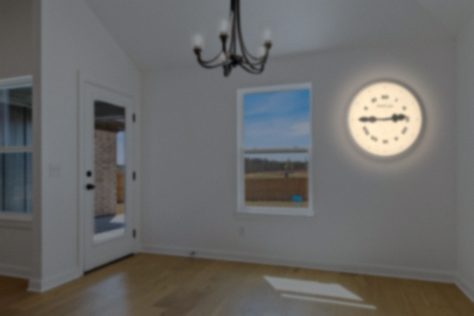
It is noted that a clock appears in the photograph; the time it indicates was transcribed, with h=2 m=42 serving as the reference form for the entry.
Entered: h=2 m=45
